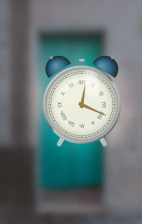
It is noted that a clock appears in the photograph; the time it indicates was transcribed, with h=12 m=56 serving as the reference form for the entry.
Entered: h=12 m=19
